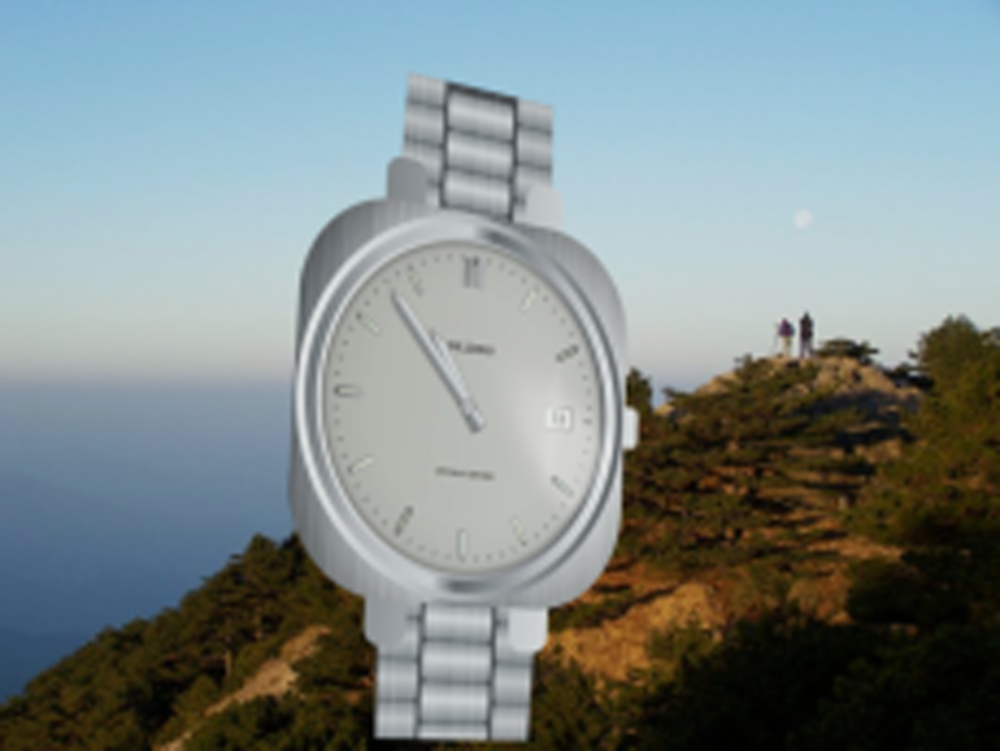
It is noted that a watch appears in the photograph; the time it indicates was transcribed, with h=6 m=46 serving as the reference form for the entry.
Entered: h=10 m=53
